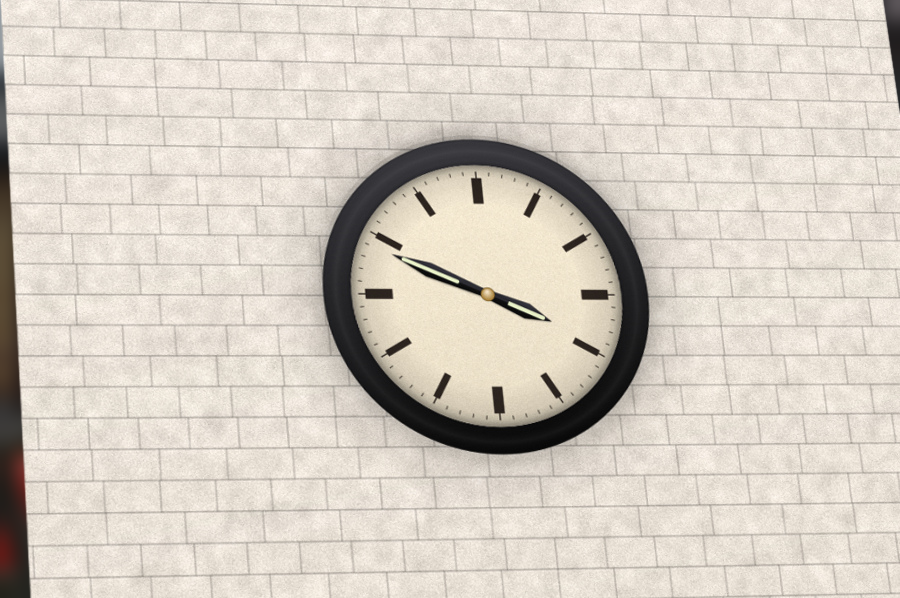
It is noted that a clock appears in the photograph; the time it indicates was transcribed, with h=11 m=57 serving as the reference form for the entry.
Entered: h=3 m=49
